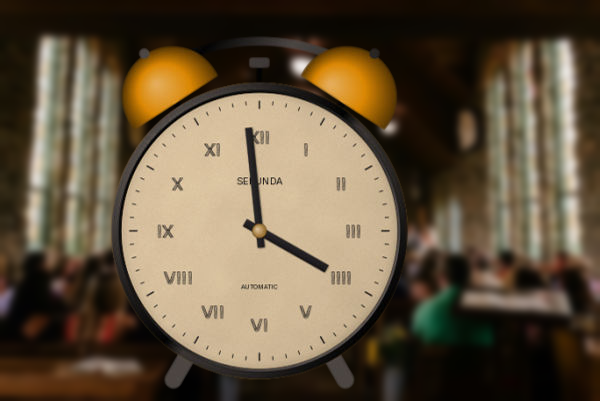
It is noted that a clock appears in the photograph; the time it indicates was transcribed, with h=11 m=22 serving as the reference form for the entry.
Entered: h=3 m=59
